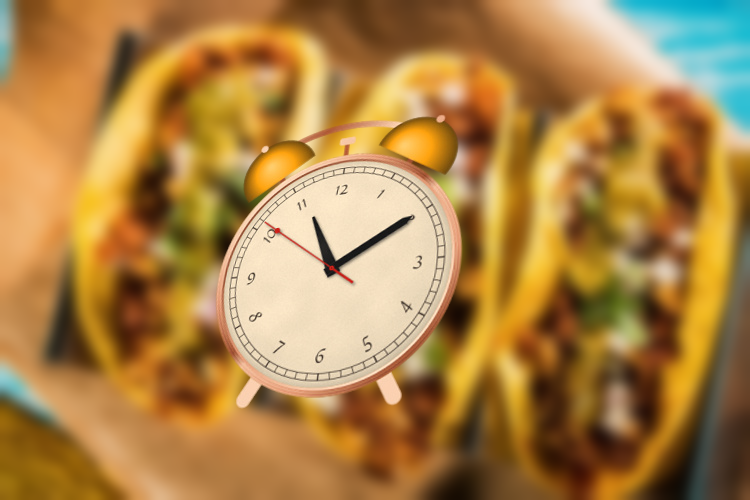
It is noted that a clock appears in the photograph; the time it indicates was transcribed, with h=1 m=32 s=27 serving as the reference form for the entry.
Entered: h=11 m=9 s=51
